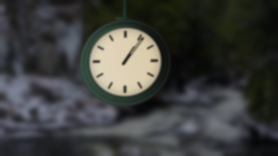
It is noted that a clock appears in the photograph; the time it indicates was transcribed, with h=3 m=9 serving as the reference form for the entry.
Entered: h=1 m=6
